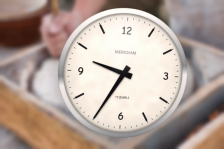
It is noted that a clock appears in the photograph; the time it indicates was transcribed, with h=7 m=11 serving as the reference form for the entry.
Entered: h=9 m=35
